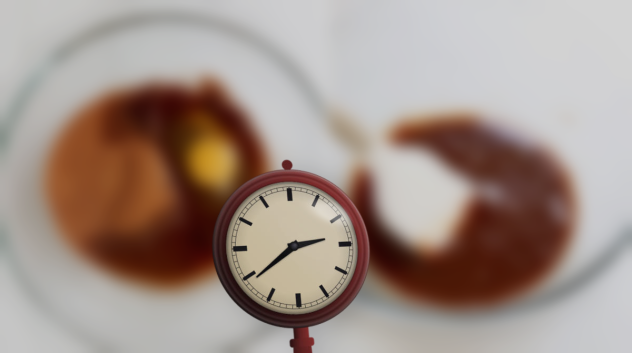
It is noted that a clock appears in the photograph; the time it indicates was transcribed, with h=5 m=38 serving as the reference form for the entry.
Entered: h=2 m=39
